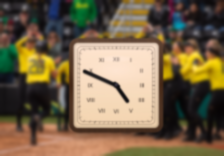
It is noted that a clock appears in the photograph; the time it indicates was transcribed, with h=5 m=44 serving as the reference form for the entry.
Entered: h=4 m=49
